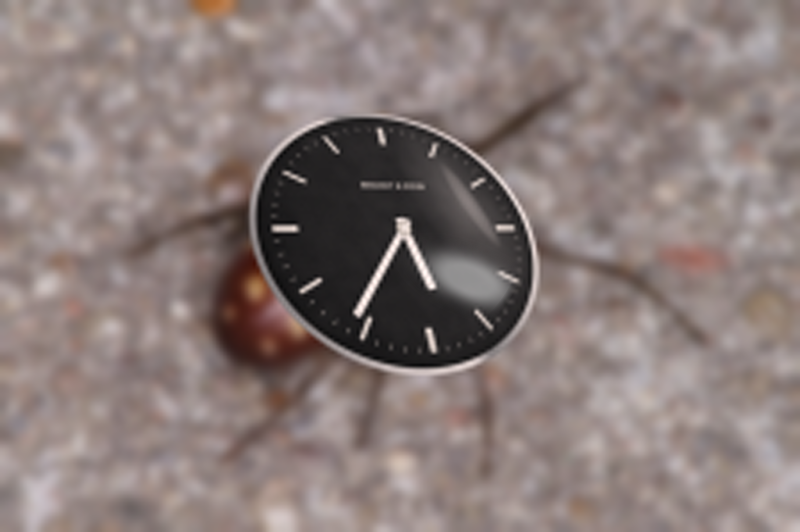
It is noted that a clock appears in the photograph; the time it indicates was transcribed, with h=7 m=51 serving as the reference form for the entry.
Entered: h=5 m=36
